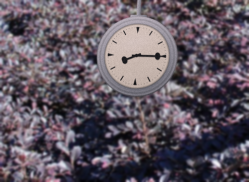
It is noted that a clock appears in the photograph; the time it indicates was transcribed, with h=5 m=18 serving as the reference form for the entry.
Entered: h=8 m=15
